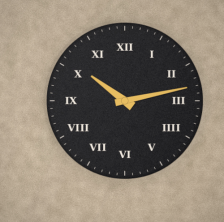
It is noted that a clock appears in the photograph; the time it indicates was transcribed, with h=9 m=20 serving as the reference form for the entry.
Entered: h=10 m=13
